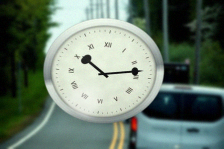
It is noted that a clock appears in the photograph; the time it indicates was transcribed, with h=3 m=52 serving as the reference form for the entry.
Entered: h=10 m=13
